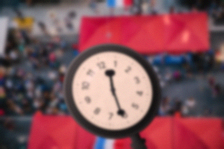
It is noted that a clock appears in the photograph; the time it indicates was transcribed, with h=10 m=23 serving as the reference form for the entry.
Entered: h=12 m=31
